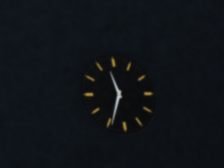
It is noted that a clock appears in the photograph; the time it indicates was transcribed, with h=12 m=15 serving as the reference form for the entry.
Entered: h=11 m=34
